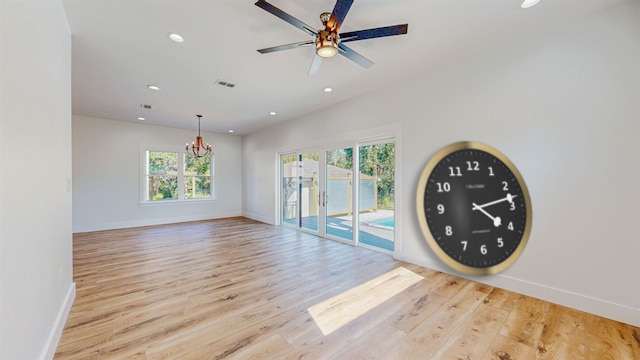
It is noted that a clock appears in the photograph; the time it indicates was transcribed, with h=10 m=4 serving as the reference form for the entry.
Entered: h=4 m=13
